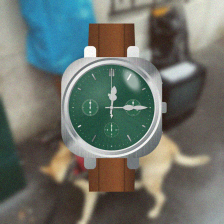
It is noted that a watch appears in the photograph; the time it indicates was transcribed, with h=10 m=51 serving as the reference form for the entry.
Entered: h=12 m=15
